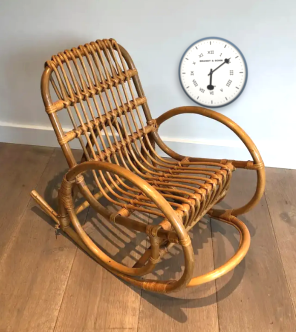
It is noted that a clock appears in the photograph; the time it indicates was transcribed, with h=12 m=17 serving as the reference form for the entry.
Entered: h=6 m=9
